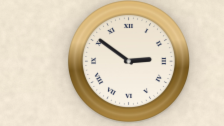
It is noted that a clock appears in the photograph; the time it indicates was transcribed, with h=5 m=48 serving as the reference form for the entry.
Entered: h=2 m=51
